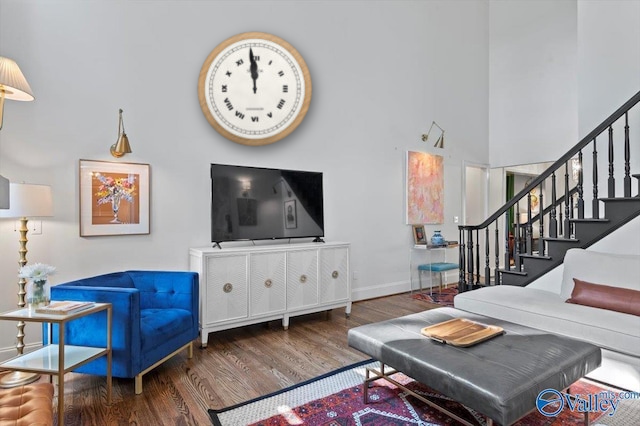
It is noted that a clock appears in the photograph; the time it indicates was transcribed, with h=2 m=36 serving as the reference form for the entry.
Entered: h=11 m=59
